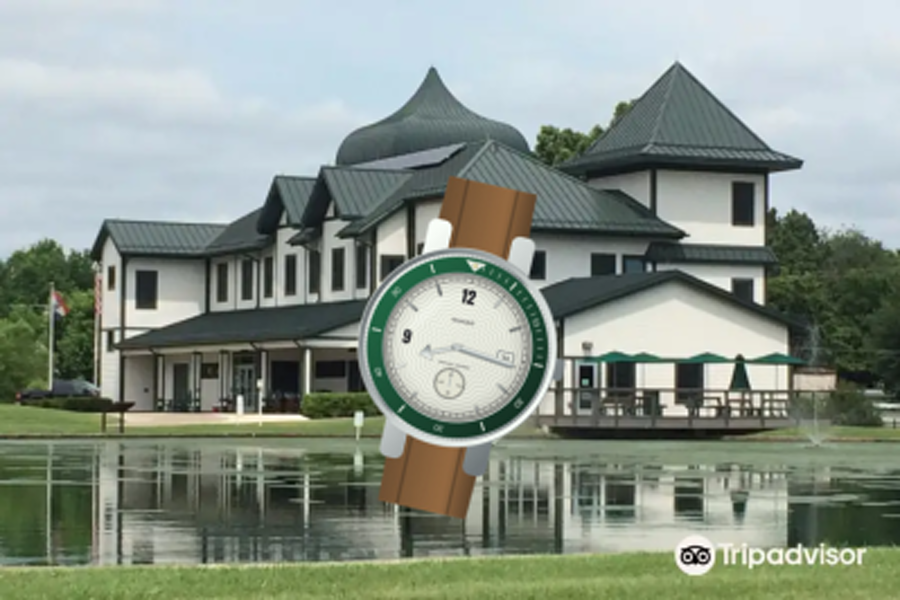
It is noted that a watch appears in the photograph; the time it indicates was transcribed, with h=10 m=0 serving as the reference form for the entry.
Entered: h=8 m=16
